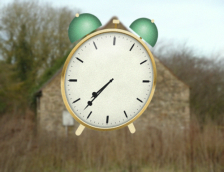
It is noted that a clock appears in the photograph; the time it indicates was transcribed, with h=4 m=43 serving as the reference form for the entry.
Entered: h=7 m=37
